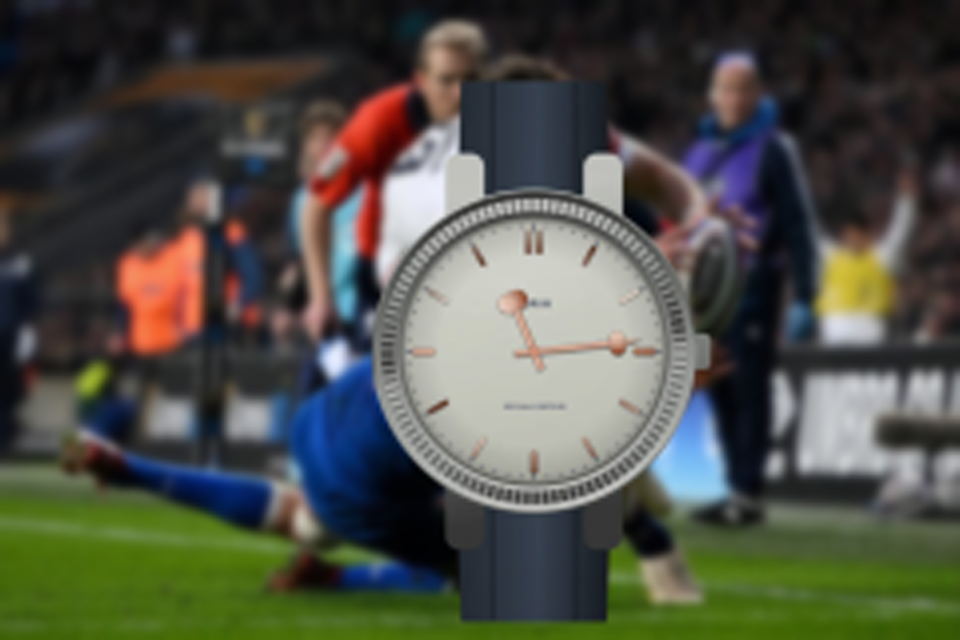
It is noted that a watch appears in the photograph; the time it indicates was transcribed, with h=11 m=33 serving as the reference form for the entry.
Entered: h=11 m=14
